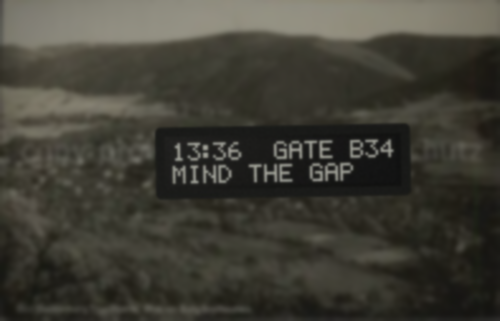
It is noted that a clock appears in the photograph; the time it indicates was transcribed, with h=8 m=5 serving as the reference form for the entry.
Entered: h=13 m=36
